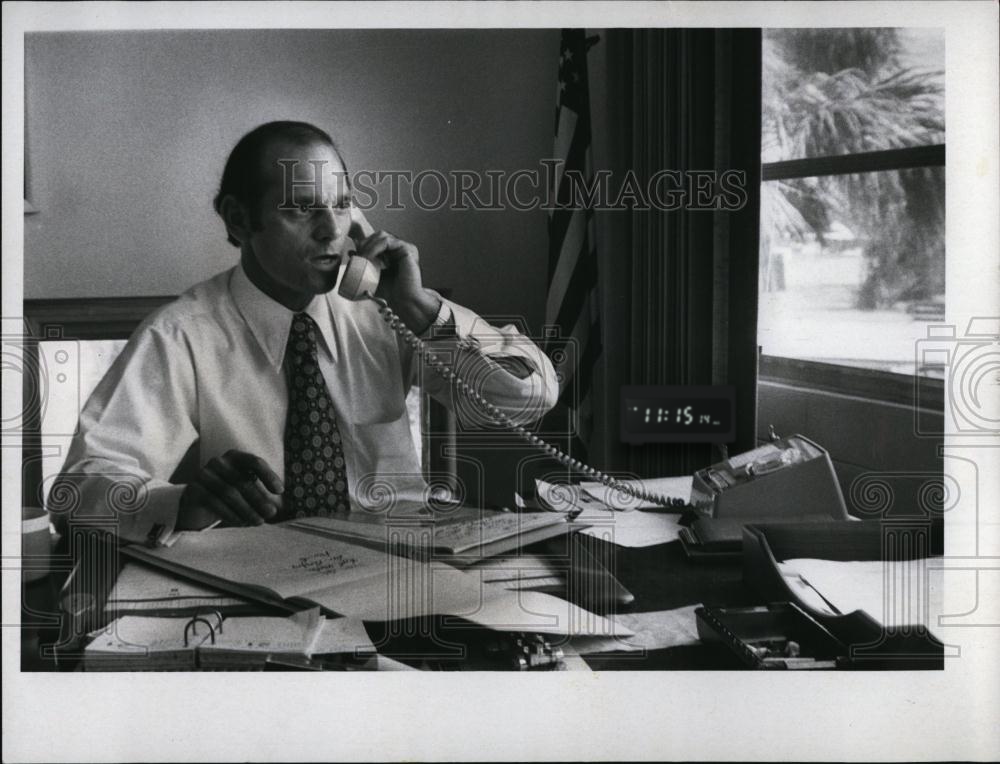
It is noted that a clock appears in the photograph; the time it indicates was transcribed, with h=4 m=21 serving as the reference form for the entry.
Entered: h=11 m=15
